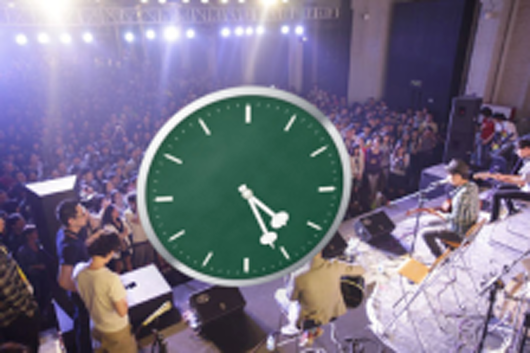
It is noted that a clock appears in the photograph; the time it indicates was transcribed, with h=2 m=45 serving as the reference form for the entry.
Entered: h=4 m=26
